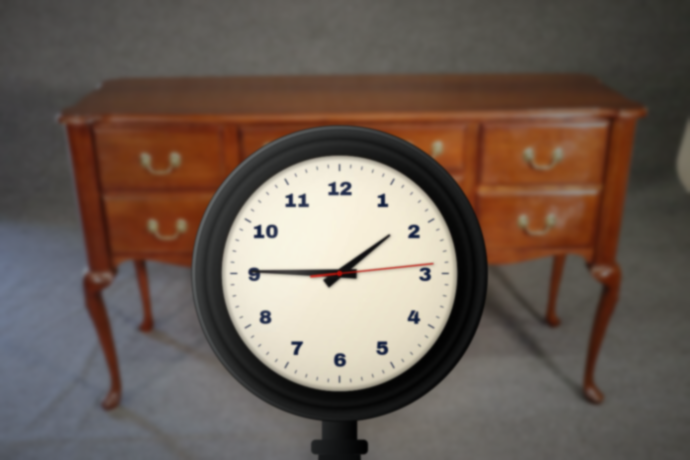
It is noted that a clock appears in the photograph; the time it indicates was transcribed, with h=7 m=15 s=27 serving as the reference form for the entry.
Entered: h=1 m=45 s=14
